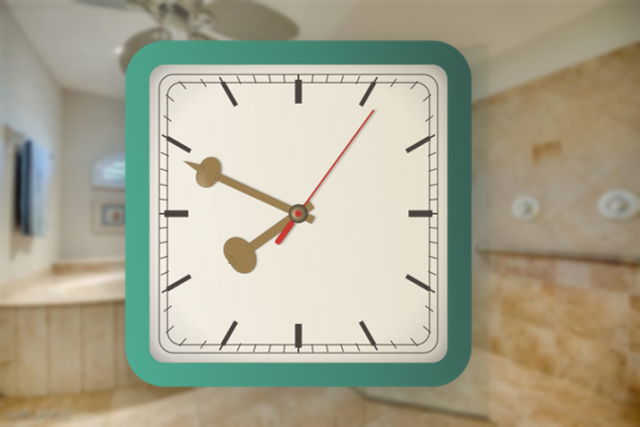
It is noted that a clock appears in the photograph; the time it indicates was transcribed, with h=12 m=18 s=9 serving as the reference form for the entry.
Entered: h=7 m=49 s=6
